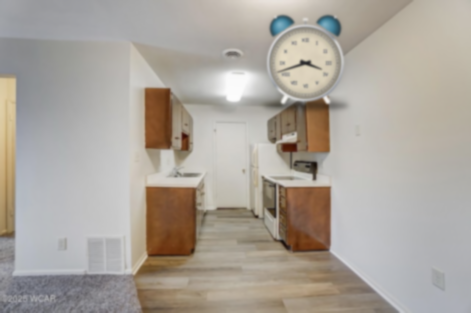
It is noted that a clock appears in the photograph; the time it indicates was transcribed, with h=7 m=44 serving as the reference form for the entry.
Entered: h=3 m=42
